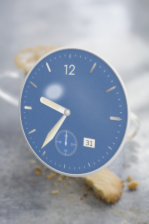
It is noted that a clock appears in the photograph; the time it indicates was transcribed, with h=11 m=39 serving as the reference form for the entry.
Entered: h=9 m=36
